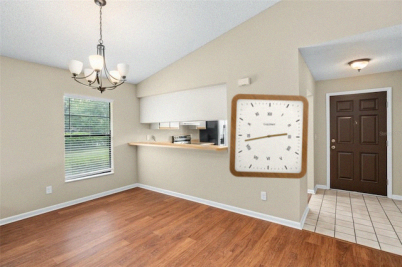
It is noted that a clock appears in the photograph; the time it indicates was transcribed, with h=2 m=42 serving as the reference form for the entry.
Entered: h=2 m=43
